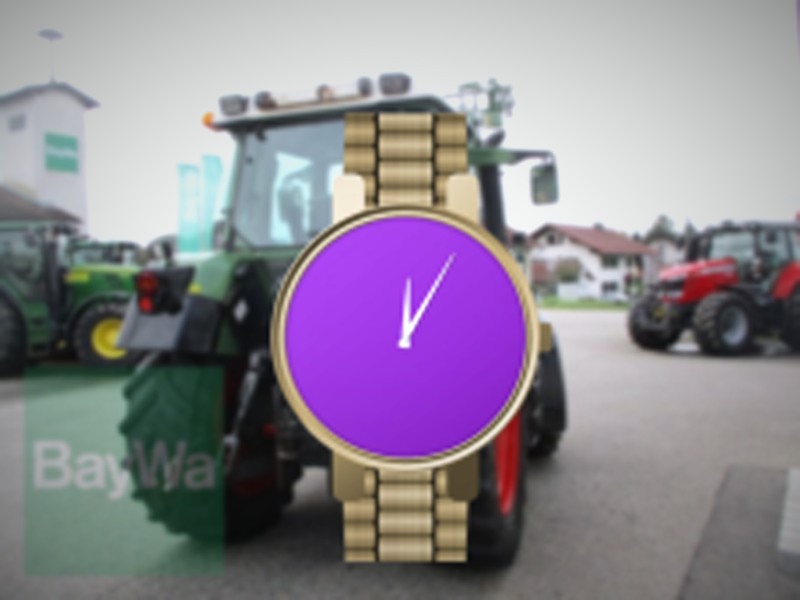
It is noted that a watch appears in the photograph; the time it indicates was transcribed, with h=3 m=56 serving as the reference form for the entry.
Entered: h=12 m=5
